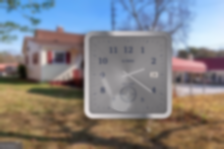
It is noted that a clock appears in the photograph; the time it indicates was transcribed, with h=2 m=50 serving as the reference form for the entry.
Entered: h=2 m=21
